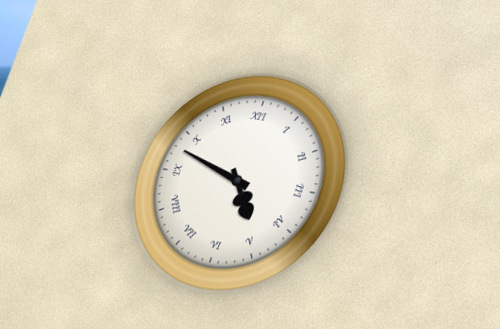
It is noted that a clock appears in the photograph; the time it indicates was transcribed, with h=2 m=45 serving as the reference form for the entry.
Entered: h=4 m=48
